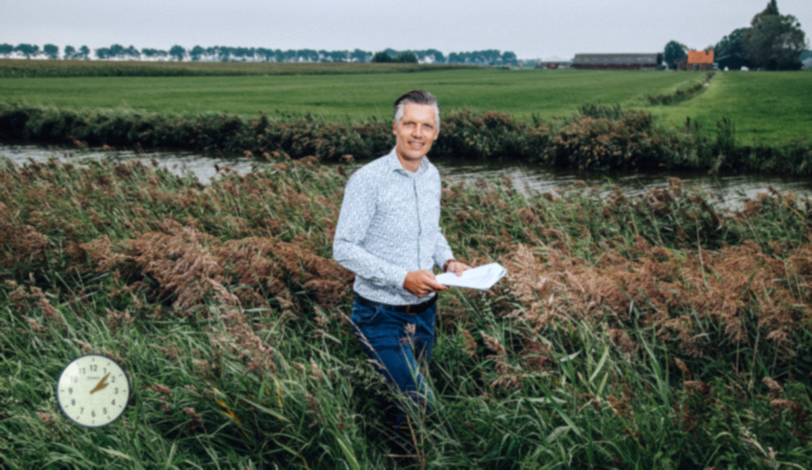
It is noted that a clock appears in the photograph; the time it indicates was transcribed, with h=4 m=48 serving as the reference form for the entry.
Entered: h=2 m=7
